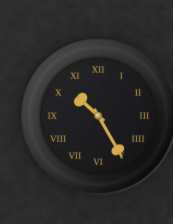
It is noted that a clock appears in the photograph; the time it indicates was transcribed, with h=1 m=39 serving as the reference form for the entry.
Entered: h=10 m=25
